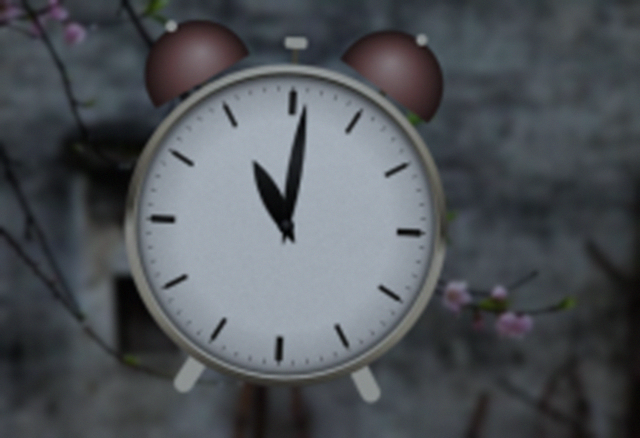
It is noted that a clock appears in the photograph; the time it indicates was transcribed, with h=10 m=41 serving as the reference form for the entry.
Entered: h=11 m=1
